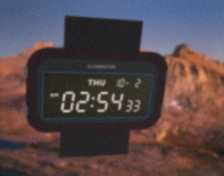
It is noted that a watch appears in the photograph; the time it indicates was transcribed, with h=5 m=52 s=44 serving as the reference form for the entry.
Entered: h=2 m=54 s=33
